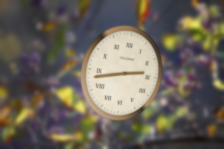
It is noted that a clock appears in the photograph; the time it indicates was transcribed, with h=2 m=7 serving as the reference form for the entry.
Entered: h=2 m=43
